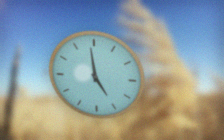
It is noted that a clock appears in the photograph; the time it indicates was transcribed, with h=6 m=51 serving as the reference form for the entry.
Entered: h=4 m=59
